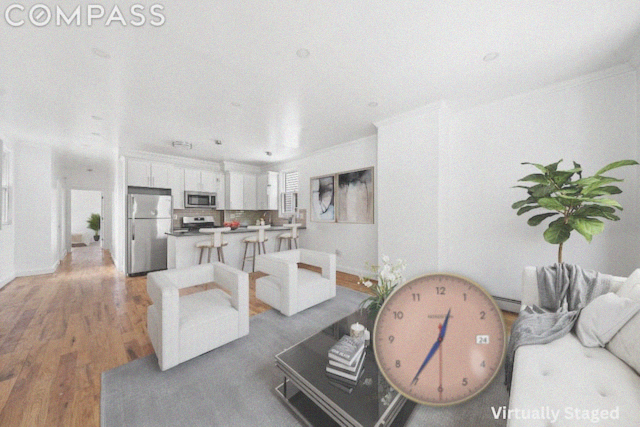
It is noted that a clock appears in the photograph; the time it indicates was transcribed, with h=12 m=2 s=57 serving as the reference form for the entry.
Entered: h=12 m=35 s=30
